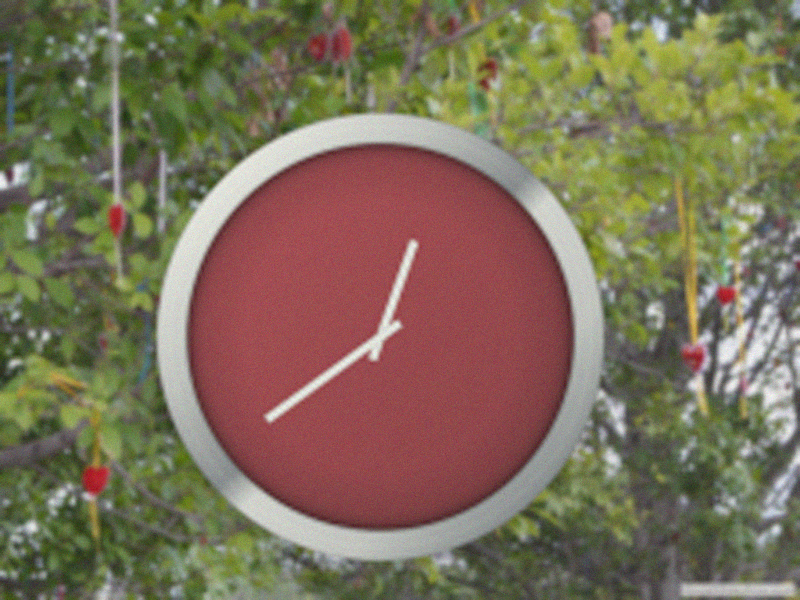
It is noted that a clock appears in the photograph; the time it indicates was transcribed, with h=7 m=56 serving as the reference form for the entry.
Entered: h=12 m=39
